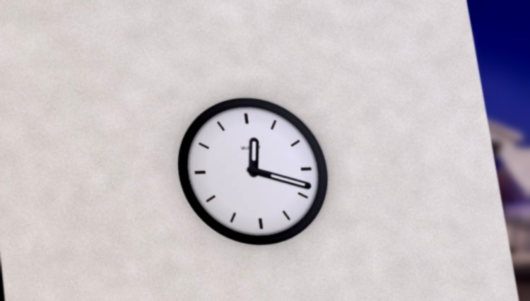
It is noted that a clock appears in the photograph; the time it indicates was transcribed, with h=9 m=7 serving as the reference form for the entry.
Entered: h=12 m=18
